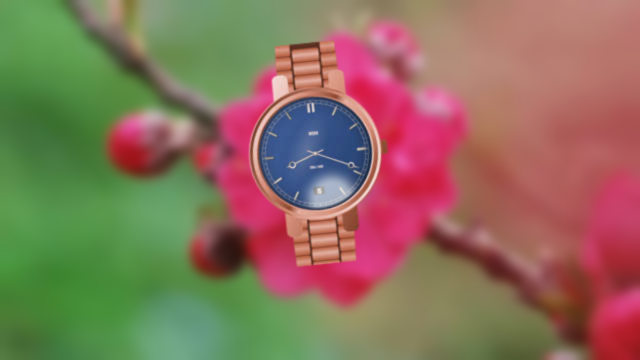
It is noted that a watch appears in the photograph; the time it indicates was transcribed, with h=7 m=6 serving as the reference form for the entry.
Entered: h=8 m=19
